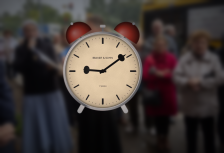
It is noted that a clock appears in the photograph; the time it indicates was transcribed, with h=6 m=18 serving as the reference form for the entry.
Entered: h=9 m=9
